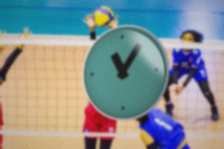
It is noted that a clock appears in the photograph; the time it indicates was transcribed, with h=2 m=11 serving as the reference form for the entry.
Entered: h=11 m=6
